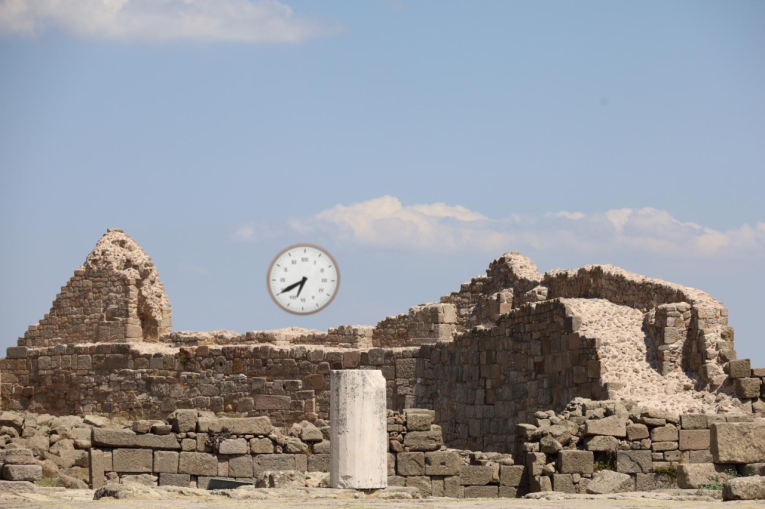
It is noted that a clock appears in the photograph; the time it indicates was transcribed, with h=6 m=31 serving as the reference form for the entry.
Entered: h=6 m=40
